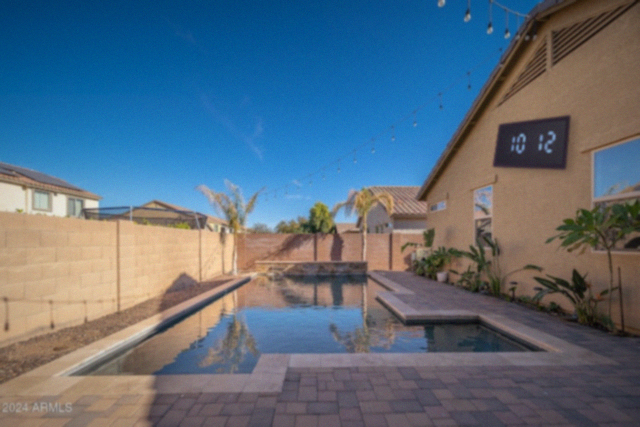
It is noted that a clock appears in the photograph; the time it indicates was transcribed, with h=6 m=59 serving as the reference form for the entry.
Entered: h=10 m=12
